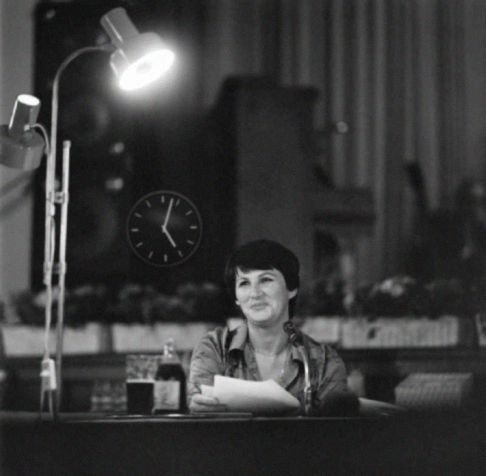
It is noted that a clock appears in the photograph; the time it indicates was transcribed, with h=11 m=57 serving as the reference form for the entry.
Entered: h=5 m=3
